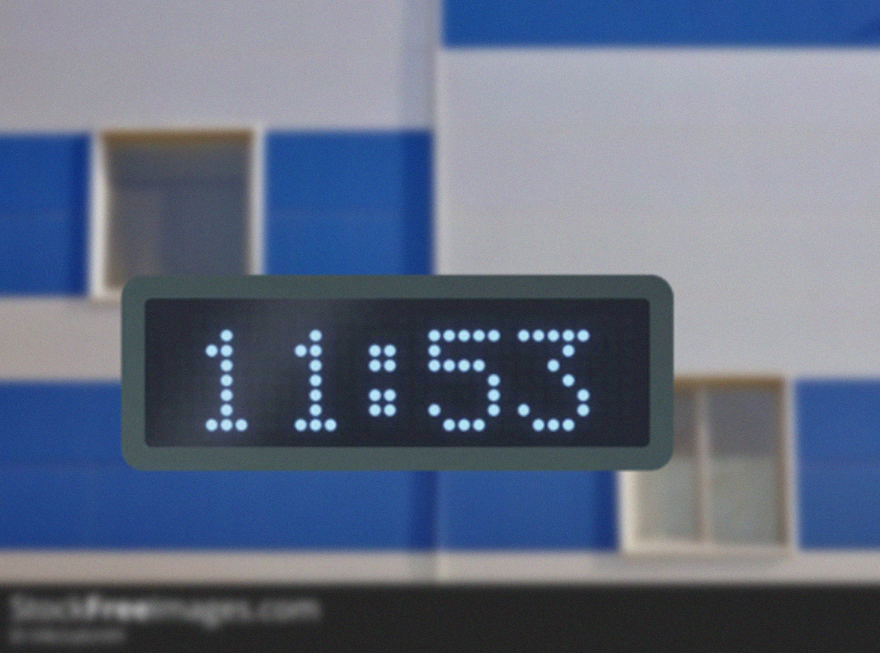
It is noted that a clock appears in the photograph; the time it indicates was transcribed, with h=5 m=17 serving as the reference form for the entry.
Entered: h=11 m=53
